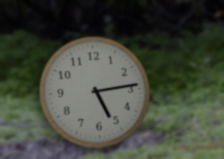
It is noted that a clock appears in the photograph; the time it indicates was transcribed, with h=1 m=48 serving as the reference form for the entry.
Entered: h=5 m=14
